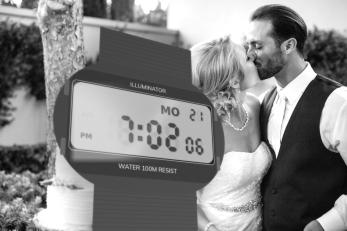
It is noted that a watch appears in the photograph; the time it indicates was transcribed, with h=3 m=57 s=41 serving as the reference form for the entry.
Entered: h=7 m=2 s=6
